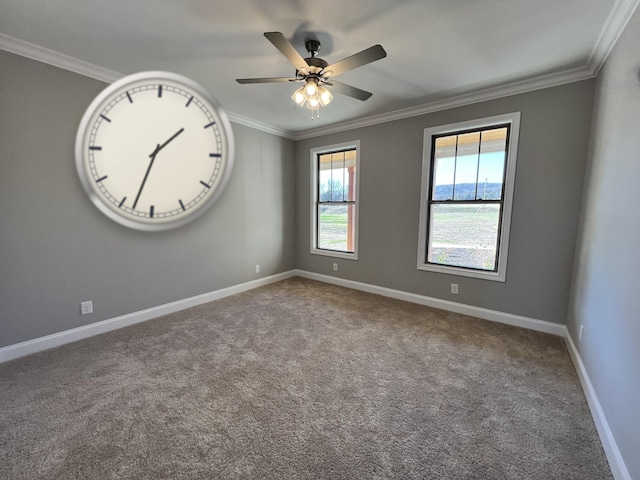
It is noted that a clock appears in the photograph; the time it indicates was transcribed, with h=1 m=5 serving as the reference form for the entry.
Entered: h=1 m=33
